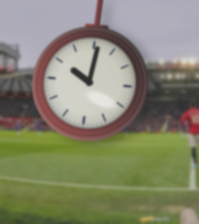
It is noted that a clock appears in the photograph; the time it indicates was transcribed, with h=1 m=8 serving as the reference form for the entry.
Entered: h=10 m=1
